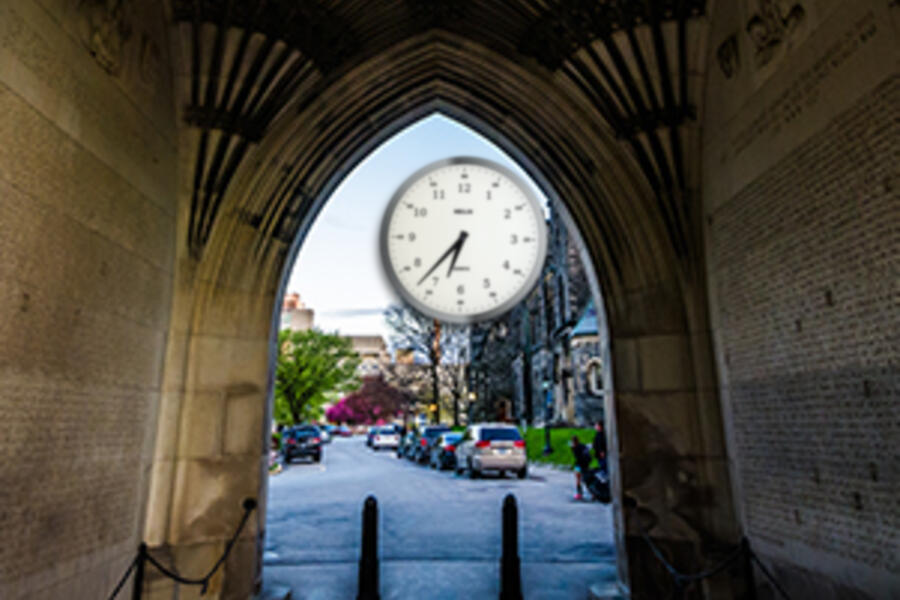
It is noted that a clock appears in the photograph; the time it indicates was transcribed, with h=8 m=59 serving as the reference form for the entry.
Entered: h=6 m=37
